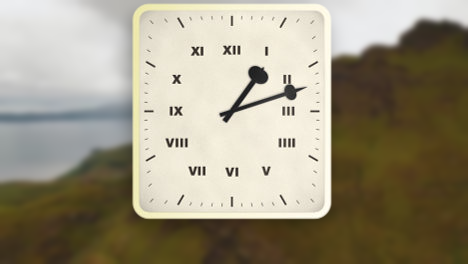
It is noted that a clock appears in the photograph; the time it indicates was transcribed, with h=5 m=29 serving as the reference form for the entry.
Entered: h=1 m=12
